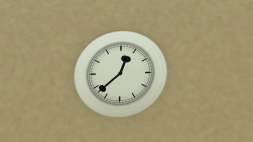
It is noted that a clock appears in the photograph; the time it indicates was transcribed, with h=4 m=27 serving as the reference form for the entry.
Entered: h=12 m=38
